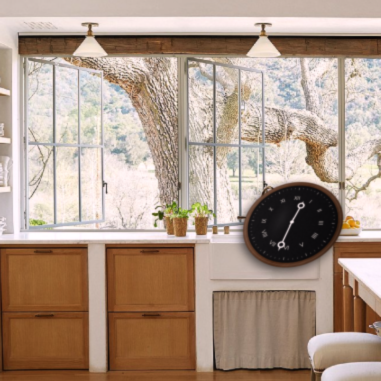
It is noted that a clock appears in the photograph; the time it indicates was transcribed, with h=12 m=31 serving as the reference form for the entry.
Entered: h=12 m=32
